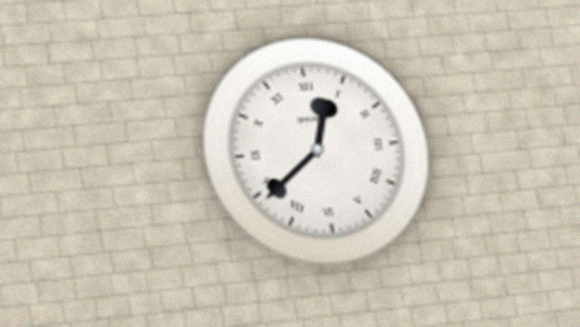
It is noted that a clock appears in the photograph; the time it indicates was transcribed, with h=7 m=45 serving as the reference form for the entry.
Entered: h=12 m=39
